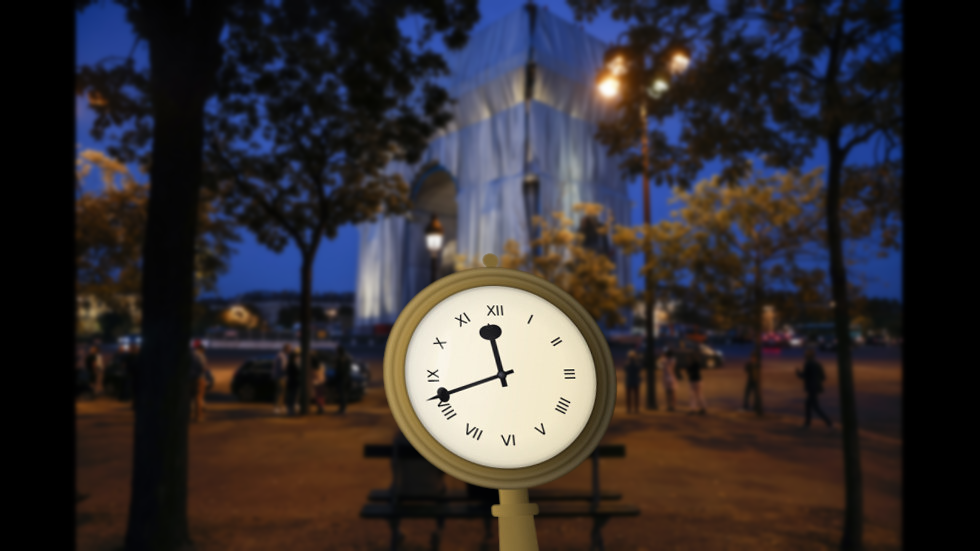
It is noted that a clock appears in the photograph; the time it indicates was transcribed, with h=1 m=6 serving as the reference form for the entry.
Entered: h=11 m=42
